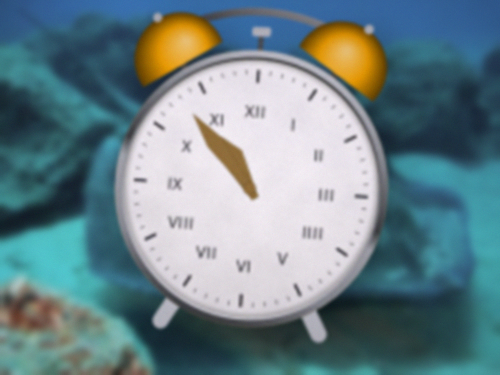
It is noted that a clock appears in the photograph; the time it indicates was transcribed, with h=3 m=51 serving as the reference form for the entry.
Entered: h=10 m=53
